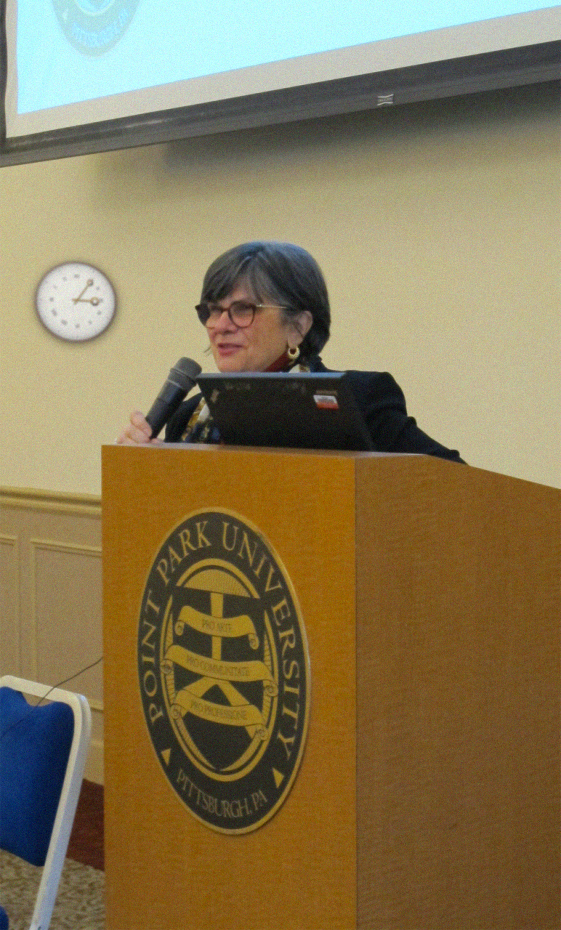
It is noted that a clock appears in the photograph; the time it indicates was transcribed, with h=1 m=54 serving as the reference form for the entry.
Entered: h=3 m=6
